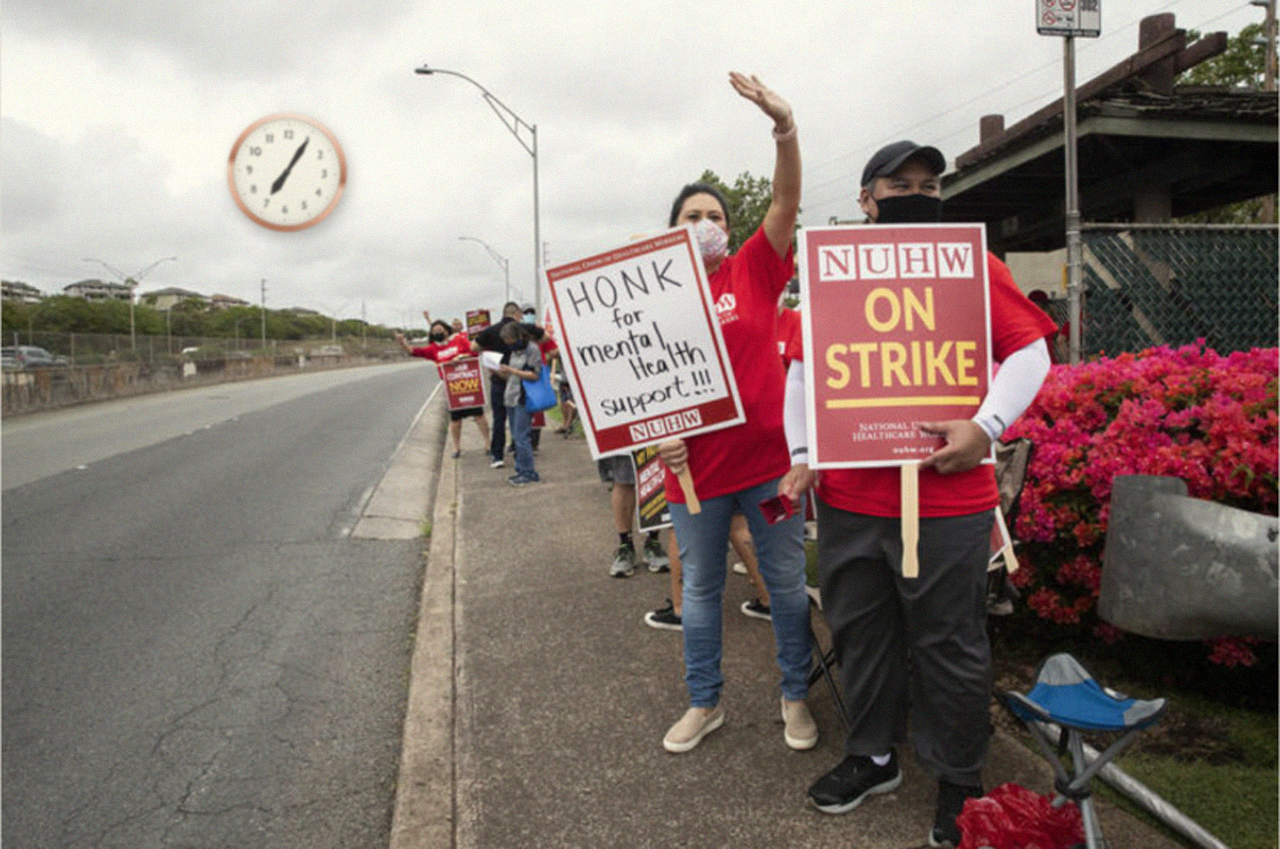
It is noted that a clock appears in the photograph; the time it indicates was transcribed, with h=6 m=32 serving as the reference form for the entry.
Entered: h=7 m=5
